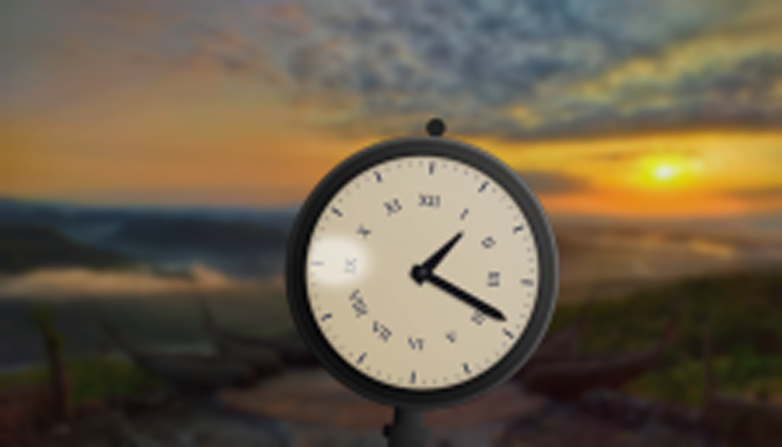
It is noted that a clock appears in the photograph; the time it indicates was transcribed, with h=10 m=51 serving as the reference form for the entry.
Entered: h=1 m=19
